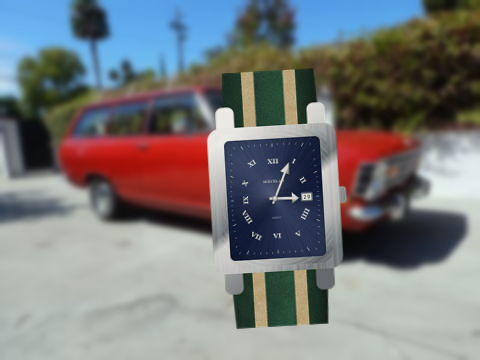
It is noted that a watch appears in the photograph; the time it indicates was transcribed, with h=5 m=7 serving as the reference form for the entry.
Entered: h=3 m=4
